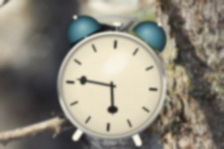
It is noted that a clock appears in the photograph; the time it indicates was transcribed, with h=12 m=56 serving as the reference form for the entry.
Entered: h=5 m=46
